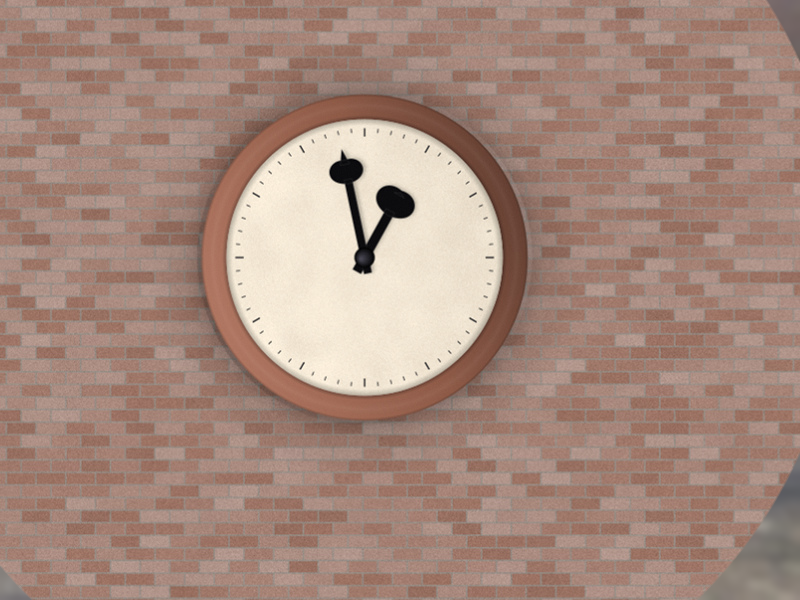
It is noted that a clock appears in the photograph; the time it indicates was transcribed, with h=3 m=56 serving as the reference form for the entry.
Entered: h=12 m=58
